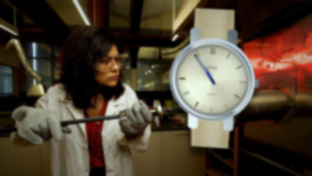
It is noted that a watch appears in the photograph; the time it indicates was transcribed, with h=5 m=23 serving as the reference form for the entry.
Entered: h=10 m=54
